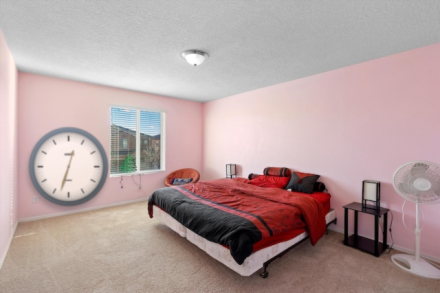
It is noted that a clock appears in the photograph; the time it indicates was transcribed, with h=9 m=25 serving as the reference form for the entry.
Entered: h=12 m=33
